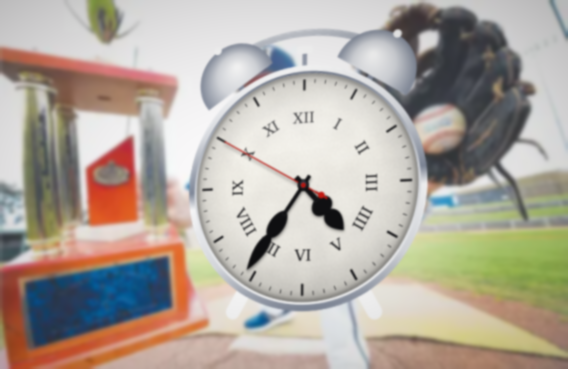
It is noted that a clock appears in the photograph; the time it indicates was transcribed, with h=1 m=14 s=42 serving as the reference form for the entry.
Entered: h=4 m=35 s=50
